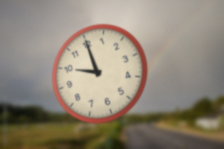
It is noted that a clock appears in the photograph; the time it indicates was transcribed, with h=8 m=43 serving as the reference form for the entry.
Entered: h=10 m=0
